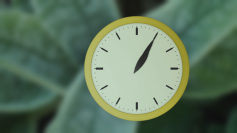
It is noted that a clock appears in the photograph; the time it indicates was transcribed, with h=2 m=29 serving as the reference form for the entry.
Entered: h=1 m=5
